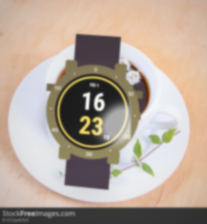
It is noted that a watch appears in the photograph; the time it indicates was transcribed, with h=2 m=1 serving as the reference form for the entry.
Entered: h=16 m=23
